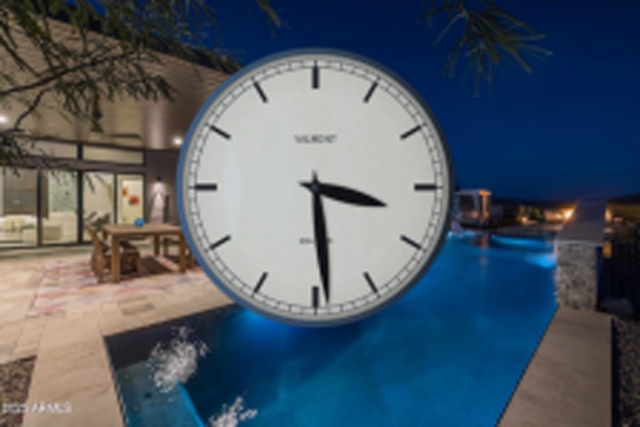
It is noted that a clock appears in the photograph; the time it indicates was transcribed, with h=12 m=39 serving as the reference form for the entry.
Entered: h=3 m=29
